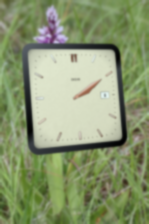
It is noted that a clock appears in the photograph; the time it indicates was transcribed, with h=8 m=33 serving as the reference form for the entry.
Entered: h=2 m=10
